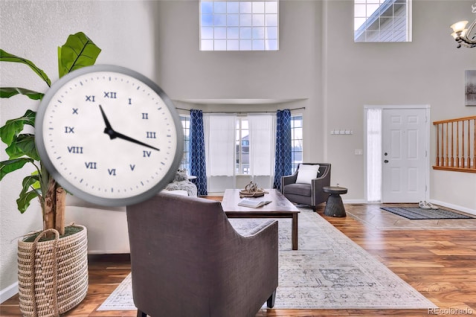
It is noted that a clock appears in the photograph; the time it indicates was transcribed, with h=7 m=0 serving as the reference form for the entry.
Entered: h=11 m=18
